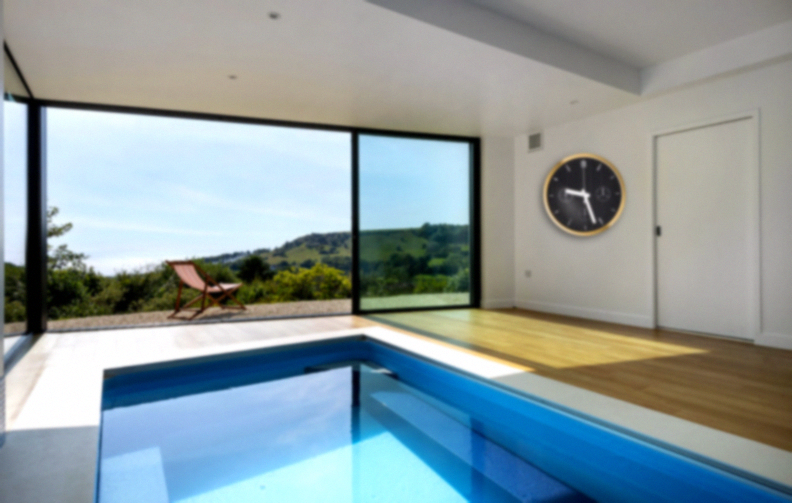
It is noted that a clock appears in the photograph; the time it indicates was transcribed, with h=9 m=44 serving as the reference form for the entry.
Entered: h=9 m=27
